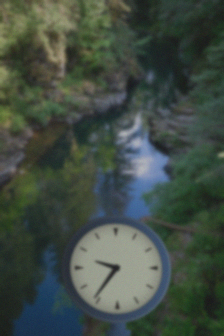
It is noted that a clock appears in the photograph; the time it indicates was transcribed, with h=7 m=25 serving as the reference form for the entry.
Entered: h=9 m=36
